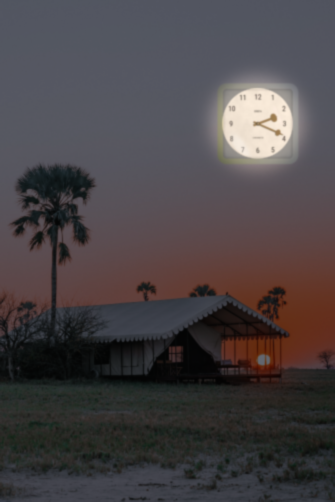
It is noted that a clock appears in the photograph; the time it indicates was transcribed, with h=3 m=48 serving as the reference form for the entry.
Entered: h=2 m=19
